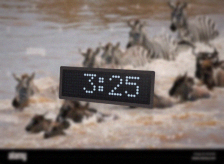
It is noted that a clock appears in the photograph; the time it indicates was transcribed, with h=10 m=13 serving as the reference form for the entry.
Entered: h=3 m=25
